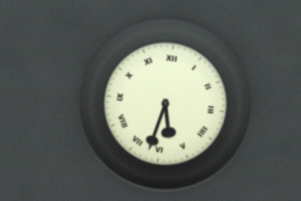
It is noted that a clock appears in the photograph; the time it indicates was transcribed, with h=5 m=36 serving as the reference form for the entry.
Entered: h=5 m=32
